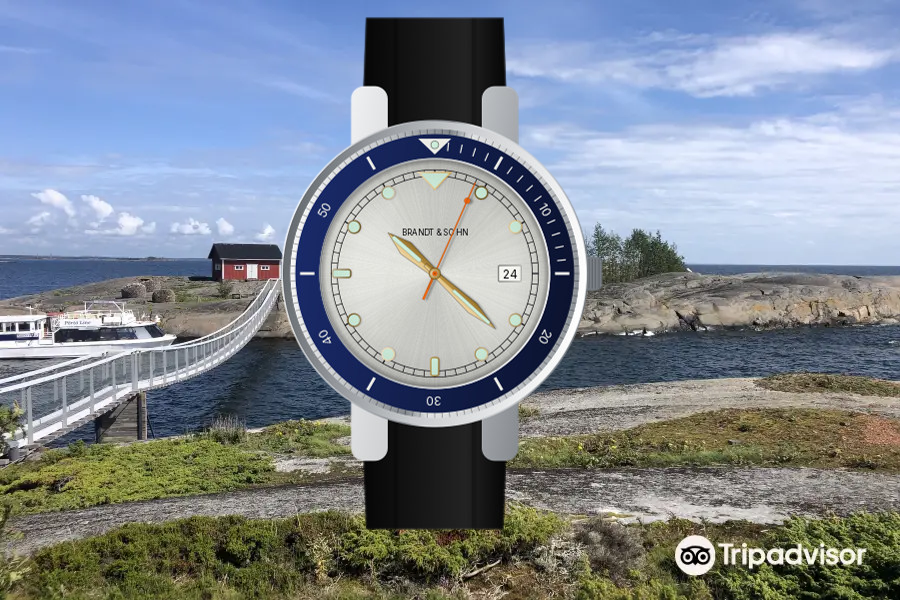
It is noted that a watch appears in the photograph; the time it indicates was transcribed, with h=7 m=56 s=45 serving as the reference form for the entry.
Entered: h=10 m=22 s=4
